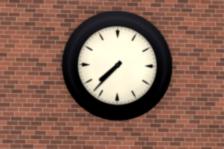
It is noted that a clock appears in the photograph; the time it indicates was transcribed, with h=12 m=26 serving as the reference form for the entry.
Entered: h=7 m=37
